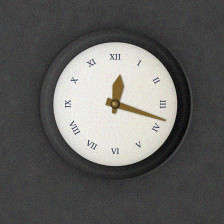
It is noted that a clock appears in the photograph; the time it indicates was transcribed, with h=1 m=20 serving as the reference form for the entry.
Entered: h=12 m=18
